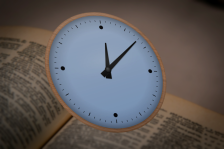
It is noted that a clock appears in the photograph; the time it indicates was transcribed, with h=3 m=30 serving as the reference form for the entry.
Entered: h=12 m=8
